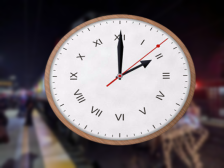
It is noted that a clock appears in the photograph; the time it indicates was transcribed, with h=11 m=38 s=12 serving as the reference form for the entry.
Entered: h=2 m=0 s=8
